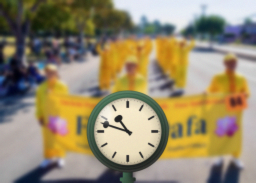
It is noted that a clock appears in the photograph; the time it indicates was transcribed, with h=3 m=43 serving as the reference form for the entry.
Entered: h=10 m=48
